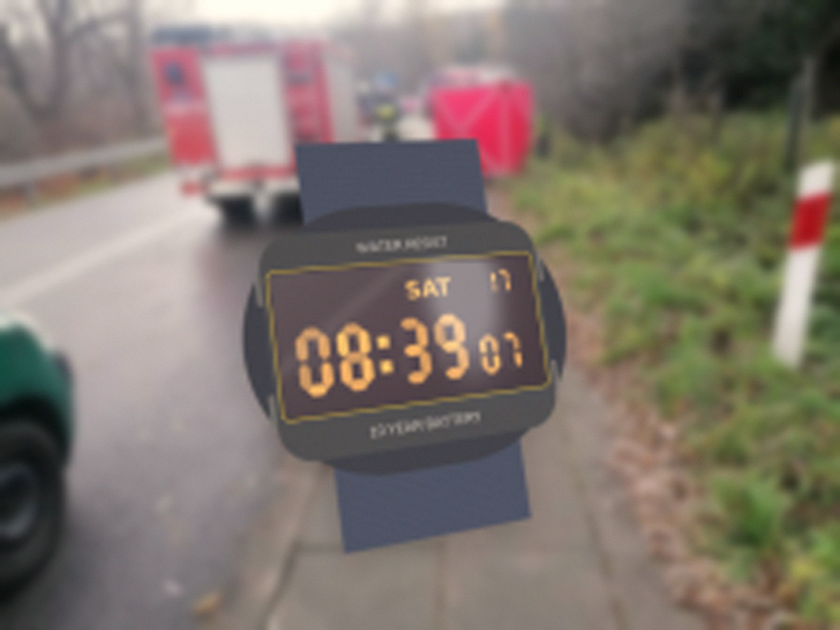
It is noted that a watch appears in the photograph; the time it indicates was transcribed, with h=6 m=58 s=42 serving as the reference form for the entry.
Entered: h=8 m=39 s=7
